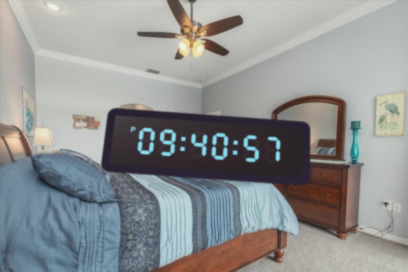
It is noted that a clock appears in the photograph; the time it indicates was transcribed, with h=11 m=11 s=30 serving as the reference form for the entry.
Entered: h=9 m=40 s=57
